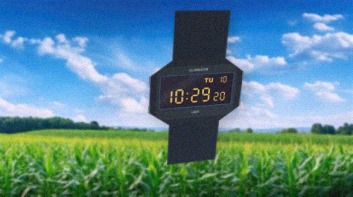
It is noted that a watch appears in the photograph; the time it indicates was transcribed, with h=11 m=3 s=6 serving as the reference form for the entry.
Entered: h=10 m=29 s=20
